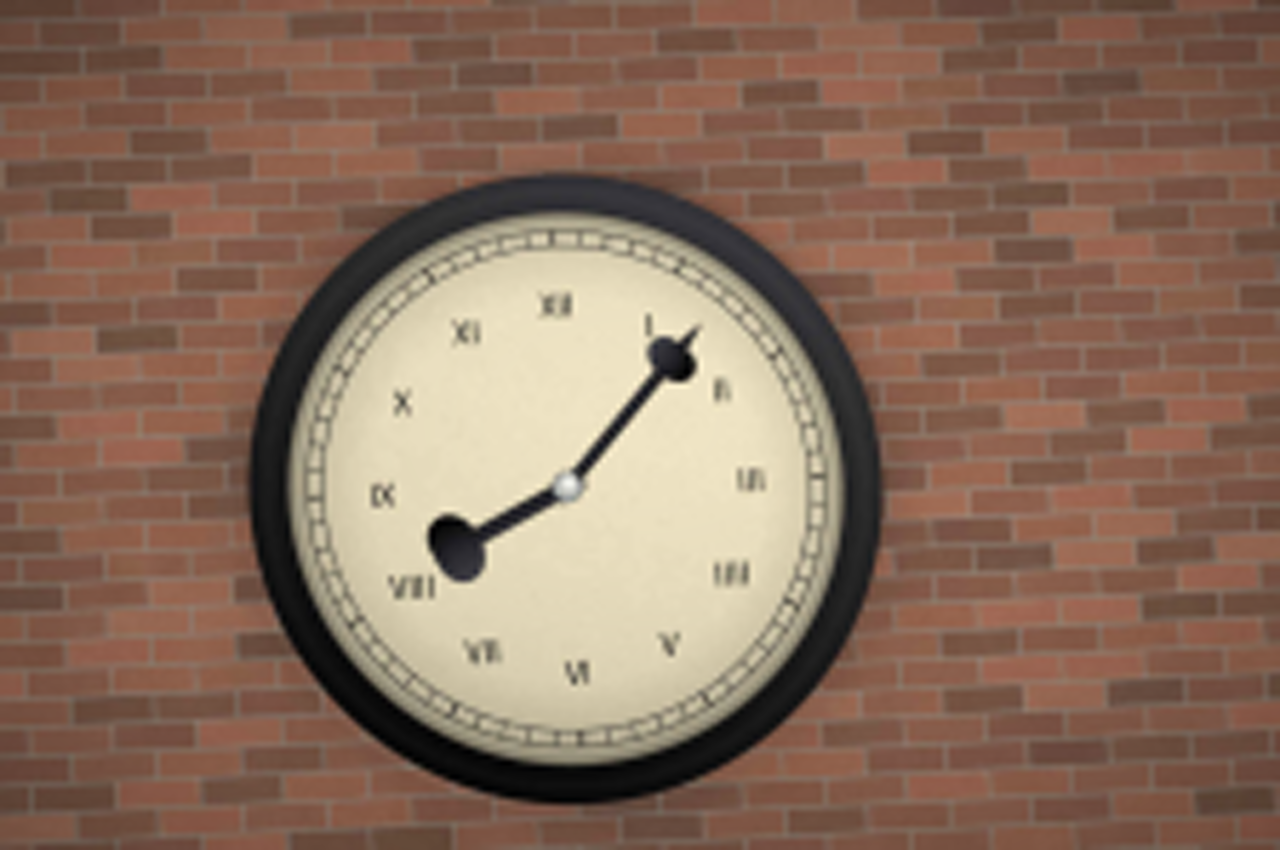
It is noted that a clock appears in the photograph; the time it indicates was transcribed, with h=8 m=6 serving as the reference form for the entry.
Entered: h=8 m=7
